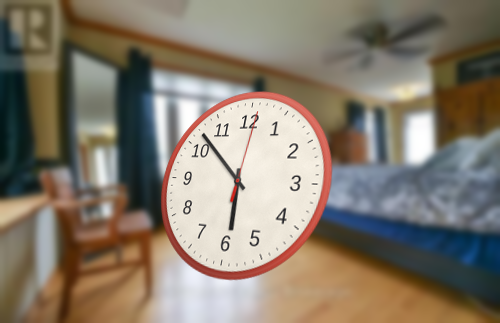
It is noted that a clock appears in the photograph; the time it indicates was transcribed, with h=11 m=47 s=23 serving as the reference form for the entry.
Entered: h=5 m=52 s=1
